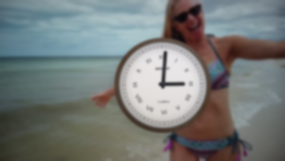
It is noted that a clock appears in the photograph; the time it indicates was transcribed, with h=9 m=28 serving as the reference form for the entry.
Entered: h=3 m=1
